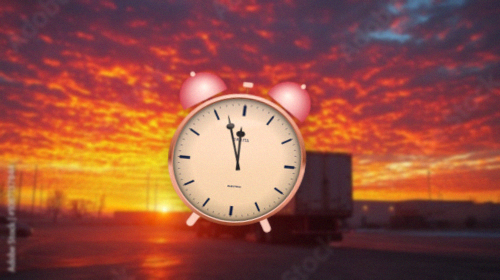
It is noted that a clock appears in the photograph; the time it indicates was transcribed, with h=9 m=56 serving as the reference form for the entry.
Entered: h=11 m=57
